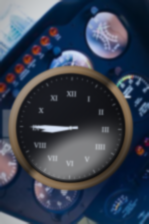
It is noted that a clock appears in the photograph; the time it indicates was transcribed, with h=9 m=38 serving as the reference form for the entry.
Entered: h=8 m=45
